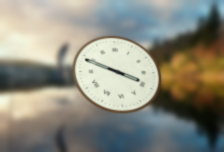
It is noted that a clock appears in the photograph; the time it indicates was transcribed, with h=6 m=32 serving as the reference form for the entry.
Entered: h=3 m=49
